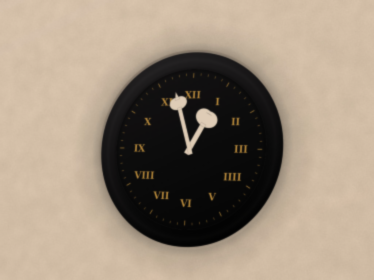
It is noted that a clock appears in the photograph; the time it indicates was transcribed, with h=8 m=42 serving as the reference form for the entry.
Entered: h=12 m=57
